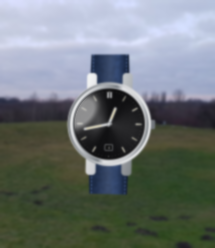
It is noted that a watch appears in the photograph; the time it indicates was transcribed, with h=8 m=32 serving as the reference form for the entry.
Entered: h=12 m=43
